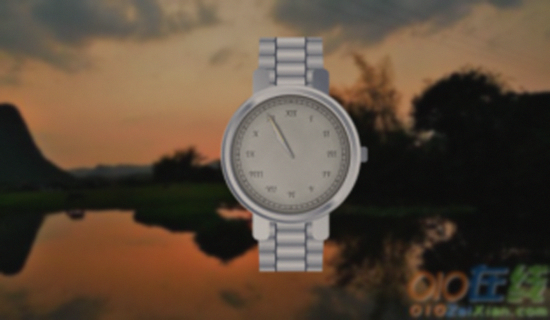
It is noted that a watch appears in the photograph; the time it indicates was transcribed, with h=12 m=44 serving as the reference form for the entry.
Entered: h=10 m=55
